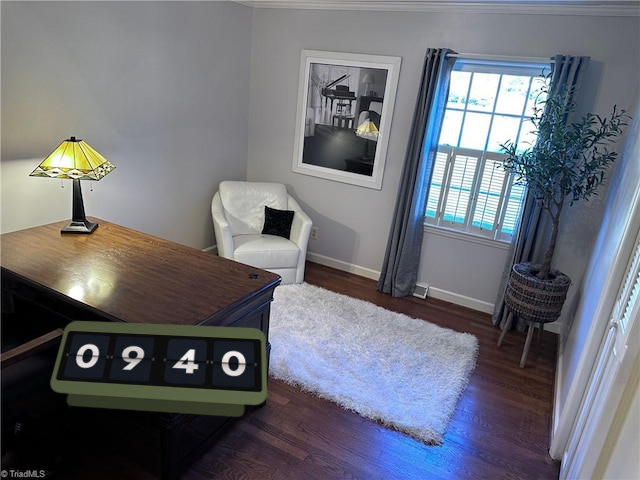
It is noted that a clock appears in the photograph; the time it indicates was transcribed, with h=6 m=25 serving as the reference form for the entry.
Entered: h=9 m=40
